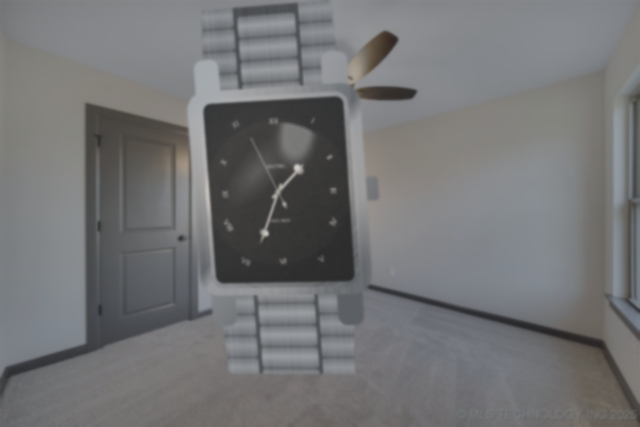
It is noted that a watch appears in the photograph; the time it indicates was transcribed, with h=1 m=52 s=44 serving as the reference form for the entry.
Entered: h=1 m=33 s=56
